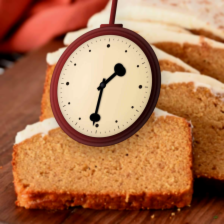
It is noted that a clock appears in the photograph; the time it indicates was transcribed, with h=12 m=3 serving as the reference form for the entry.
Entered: h=1 m=31
